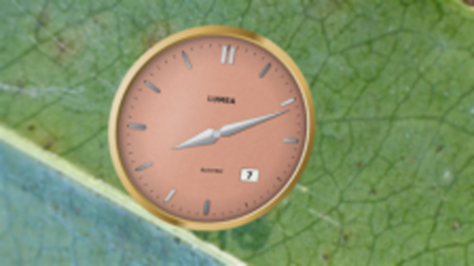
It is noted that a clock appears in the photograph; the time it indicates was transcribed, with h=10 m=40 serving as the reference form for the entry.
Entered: h=8 m=11
